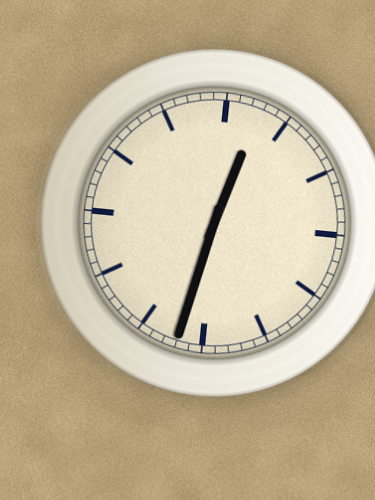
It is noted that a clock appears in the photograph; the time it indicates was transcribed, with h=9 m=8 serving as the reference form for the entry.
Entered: h=12 m=32
